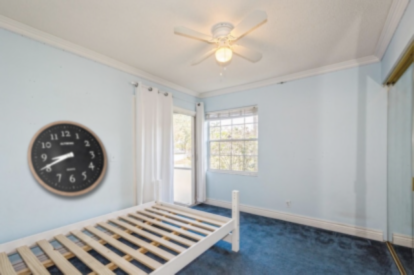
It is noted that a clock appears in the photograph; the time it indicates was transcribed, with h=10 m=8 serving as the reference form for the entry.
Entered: h=8 m=41
